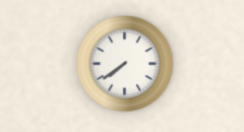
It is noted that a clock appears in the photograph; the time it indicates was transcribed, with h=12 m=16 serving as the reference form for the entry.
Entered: h=7 m=39
